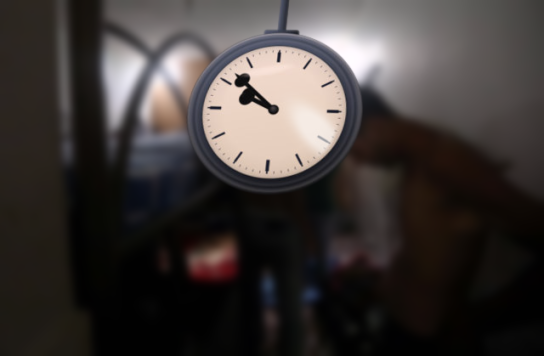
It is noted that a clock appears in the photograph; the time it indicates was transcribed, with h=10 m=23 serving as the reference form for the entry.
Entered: h=9 m=52
